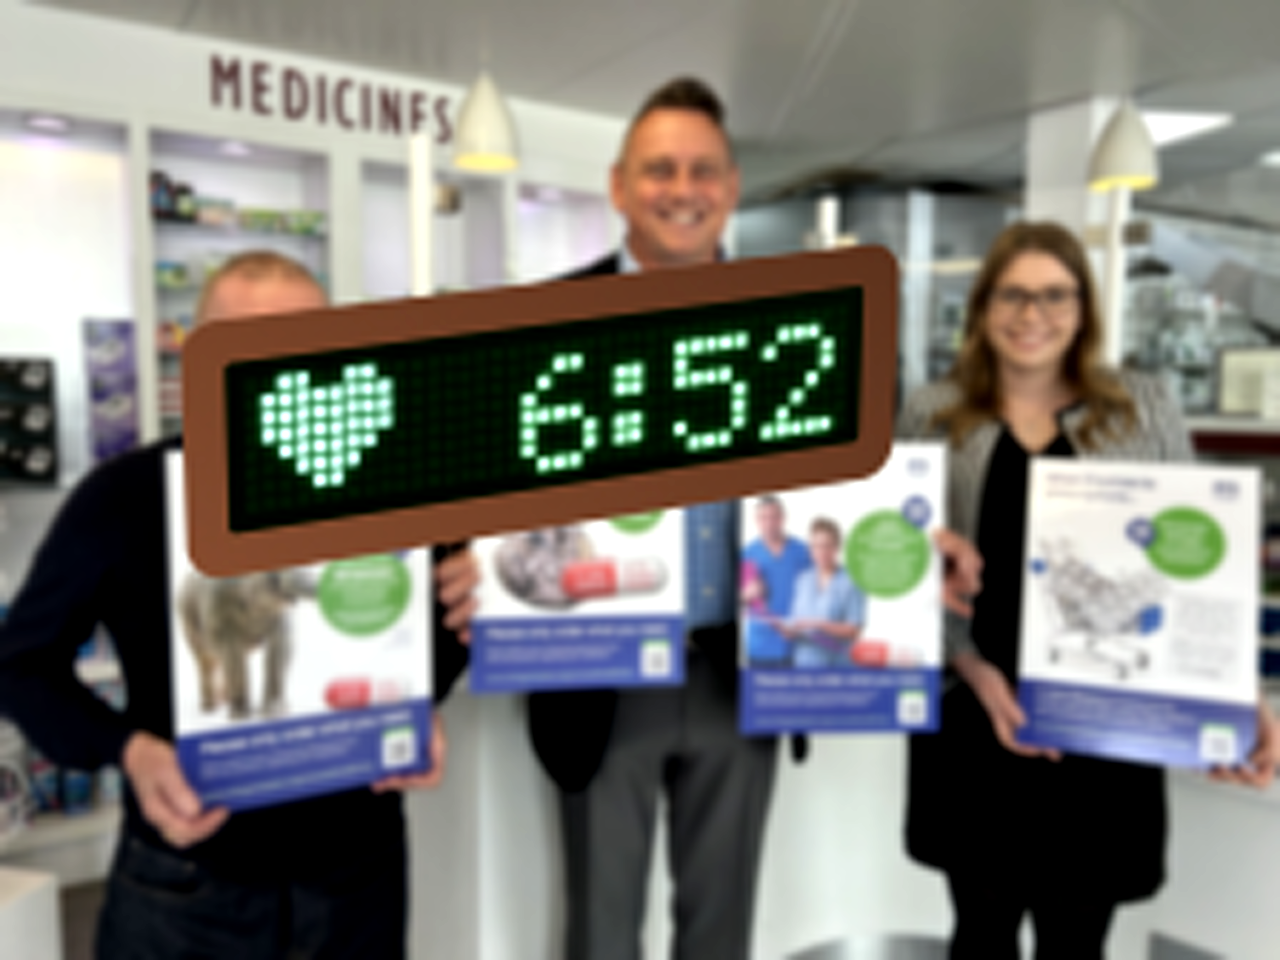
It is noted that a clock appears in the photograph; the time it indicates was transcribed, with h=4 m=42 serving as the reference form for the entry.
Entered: h=6 m=52
